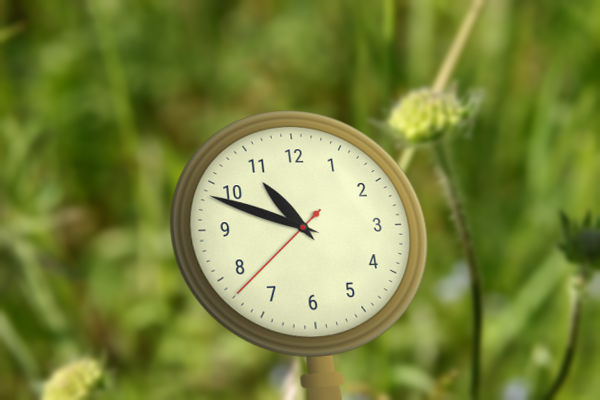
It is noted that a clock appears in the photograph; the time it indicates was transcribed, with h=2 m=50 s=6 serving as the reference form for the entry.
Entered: h=10 m=48 s=38
